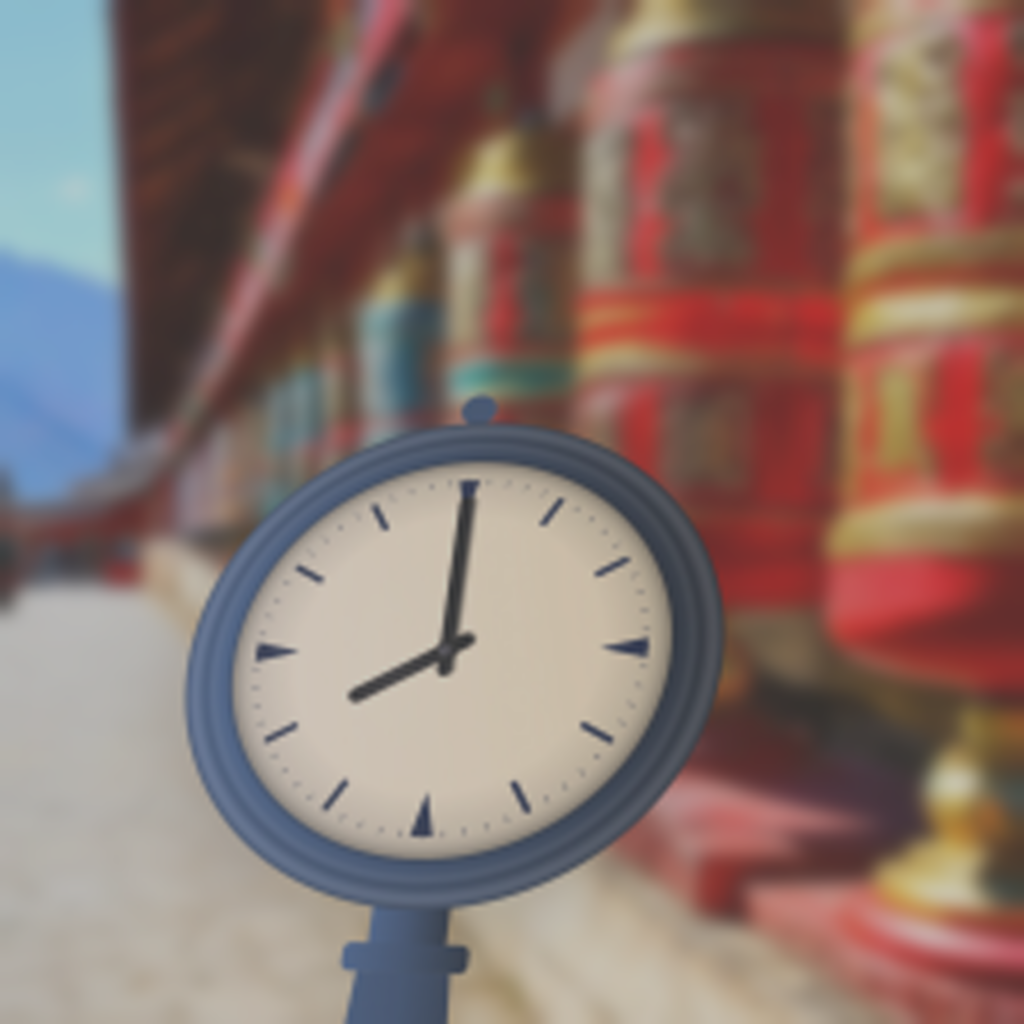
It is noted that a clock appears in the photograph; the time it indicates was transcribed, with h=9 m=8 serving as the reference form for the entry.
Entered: h=8 m=0
